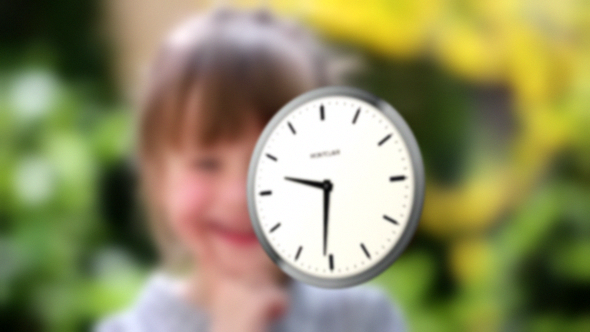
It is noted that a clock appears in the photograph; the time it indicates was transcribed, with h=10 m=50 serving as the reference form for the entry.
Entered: h=9 m=31
